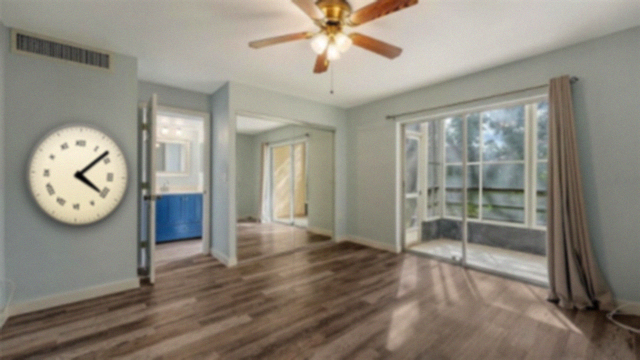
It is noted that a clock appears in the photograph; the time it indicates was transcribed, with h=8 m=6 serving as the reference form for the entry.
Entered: h=4 m=8
